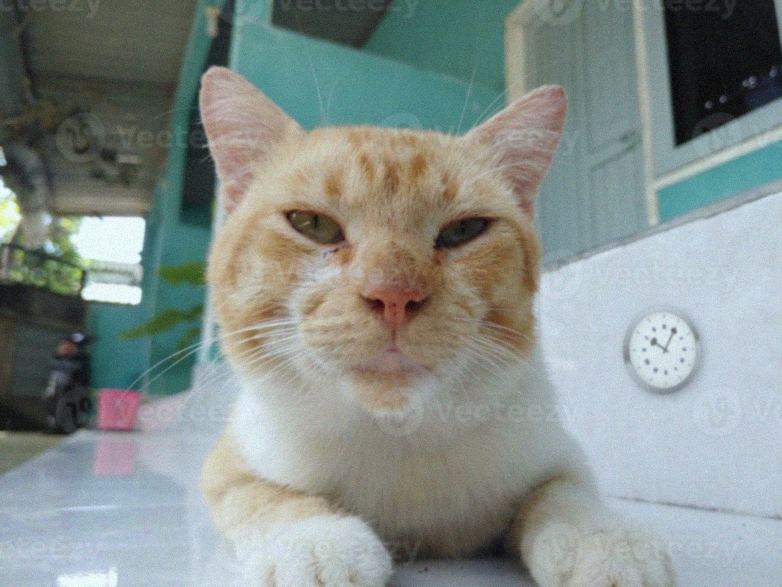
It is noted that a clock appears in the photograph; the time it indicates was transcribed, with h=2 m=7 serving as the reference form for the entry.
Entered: h=10 m=5
